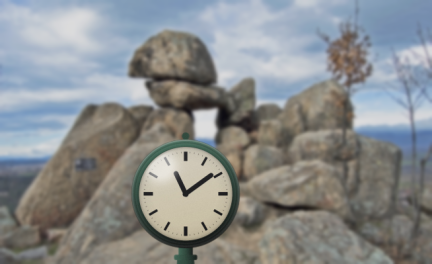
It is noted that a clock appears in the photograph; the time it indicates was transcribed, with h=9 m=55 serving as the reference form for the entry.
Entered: h=11 m=9
